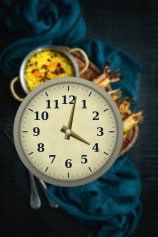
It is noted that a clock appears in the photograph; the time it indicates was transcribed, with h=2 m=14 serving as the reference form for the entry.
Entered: h=4 m=2
